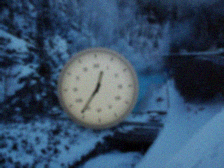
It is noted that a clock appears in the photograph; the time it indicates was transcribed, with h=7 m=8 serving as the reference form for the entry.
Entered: h=12 m=36
